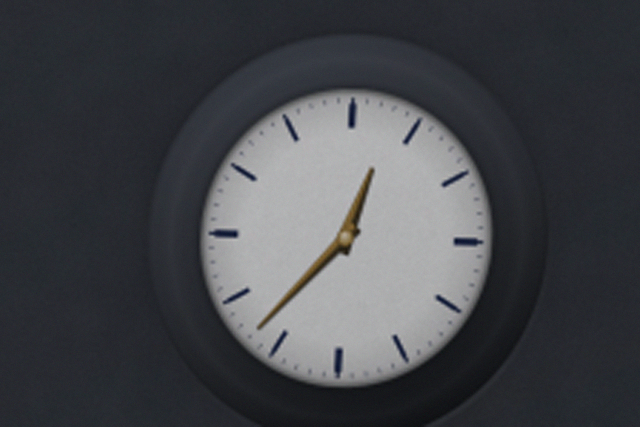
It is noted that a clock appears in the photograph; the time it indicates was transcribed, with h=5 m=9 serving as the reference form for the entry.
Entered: h=12 m=37
